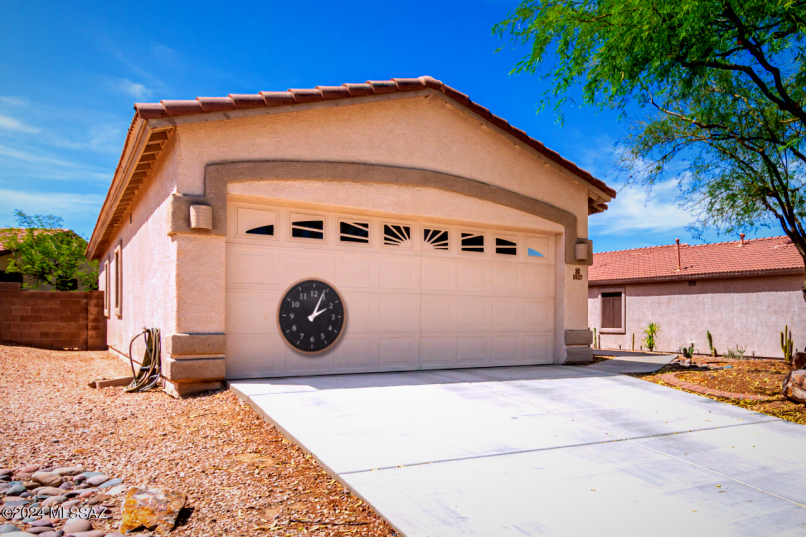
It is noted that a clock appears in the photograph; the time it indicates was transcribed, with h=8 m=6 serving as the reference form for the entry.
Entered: h=2 m=4
